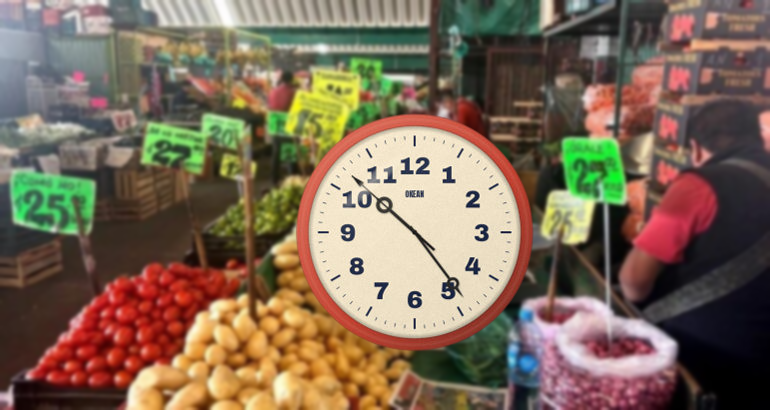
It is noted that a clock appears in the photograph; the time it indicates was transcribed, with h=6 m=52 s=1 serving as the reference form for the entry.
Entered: h=10 m=23 s=52
